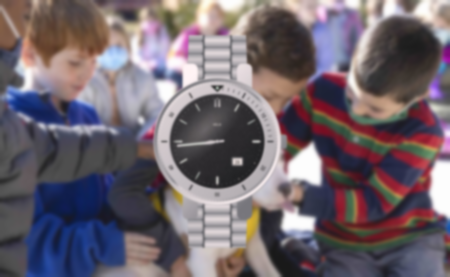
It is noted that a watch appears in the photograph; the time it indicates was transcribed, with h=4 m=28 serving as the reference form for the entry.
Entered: h=8 m=44
